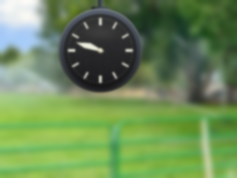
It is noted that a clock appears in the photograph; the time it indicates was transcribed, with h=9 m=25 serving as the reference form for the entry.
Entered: h=9 m=48
